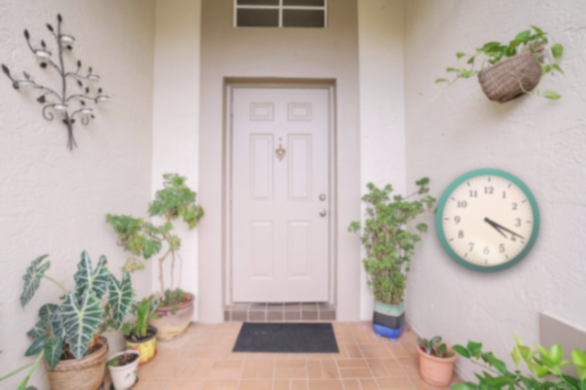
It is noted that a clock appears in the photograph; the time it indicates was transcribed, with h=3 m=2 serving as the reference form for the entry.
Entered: h=4 m=19
